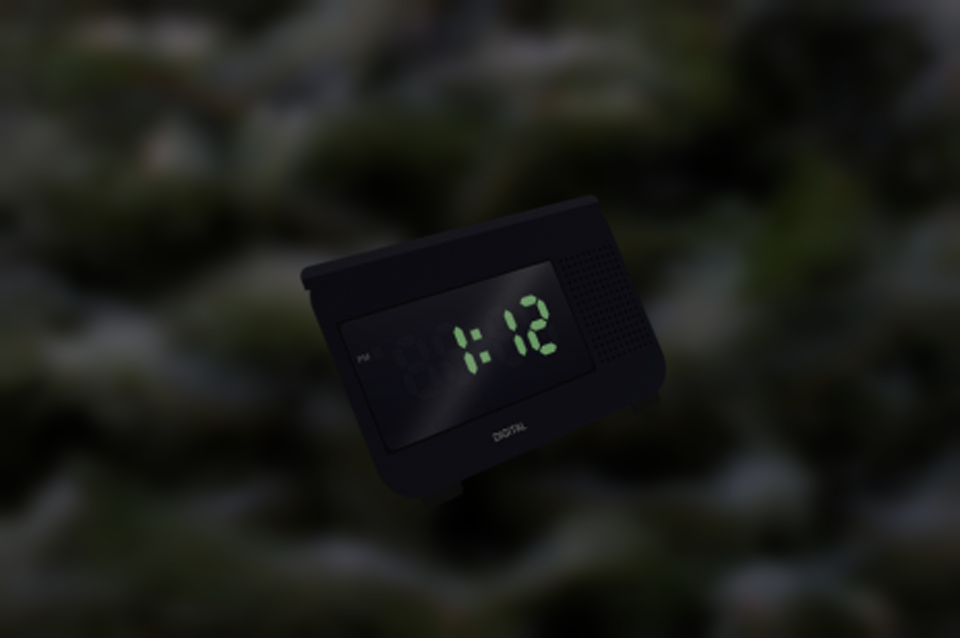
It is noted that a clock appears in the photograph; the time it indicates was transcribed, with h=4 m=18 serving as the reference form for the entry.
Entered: h=1 m=12
